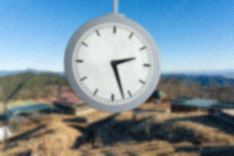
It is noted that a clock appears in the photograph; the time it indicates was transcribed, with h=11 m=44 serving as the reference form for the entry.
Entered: h=2 m=27
